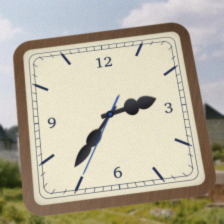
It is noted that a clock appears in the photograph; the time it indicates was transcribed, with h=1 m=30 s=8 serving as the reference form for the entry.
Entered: h=2 m=36 s=35
